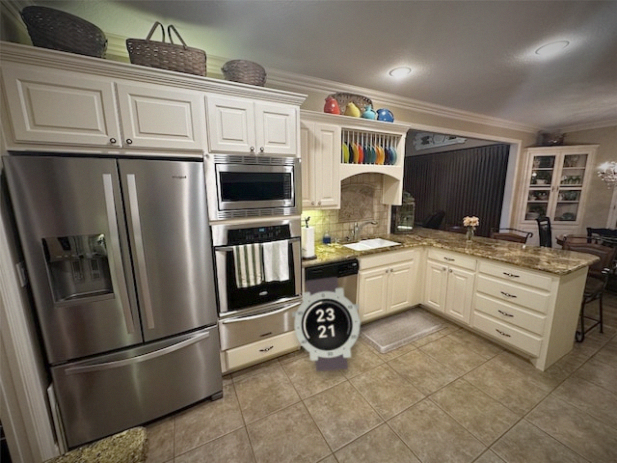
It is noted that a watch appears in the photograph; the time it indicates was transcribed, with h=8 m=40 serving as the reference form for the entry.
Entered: h=23 m=21
